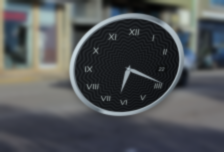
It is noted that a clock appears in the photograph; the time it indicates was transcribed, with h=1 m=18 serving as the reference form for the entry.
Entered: h=6 m=19
